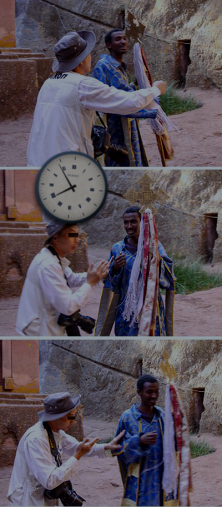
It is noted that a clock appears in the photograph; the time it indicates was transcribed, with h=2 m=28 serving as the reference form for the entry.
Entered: h=7 m=54
